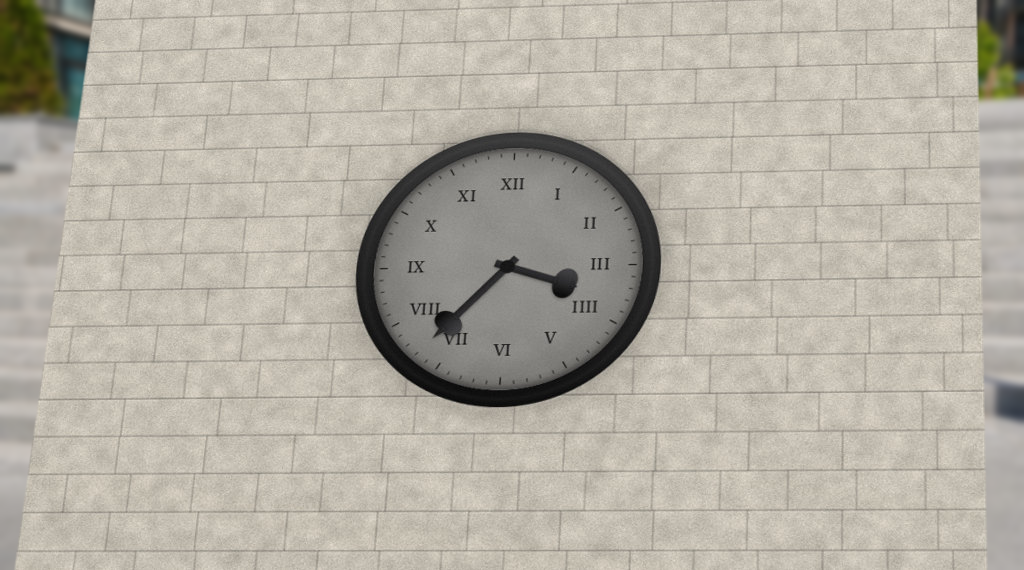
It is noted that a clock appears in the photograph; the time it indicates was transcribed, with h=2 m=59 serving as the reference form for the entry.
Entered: h=3 m=37
